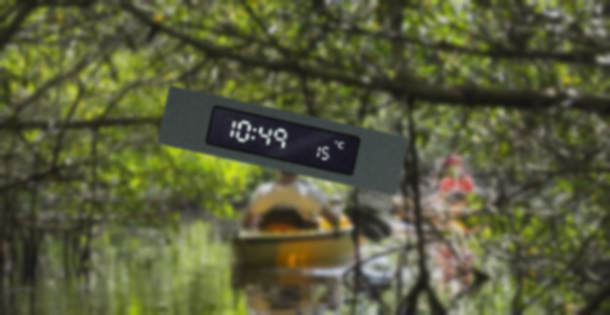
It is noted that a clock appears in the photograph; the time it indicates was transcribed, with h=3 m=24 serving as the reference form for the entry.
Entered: h=10 m=49
